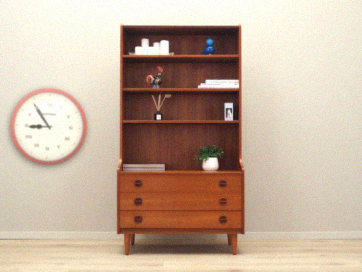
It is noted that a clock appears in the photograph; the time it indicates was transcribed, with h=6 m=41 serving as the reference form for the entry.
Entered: h=8 m=54
